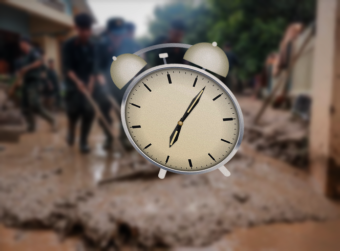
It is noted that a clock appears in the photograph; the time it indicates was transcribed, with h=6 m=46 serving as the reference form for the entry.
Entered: h=7 m=7
